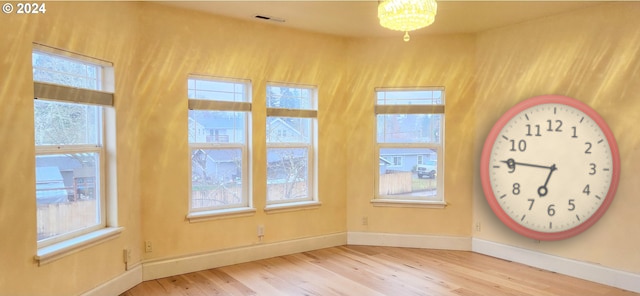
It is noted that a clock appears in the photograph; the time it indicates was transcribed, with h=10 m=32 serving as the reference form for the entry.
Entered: h=6 m=46
